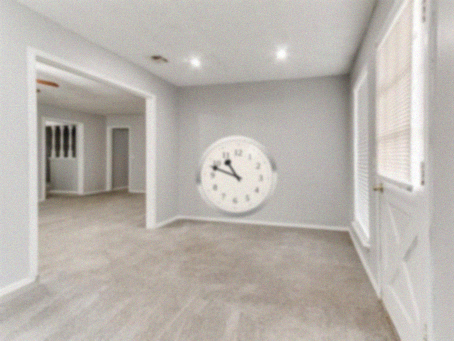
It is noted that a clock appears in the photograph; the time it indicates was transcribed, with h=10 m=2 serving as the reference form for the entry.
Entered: h=10 m=48
